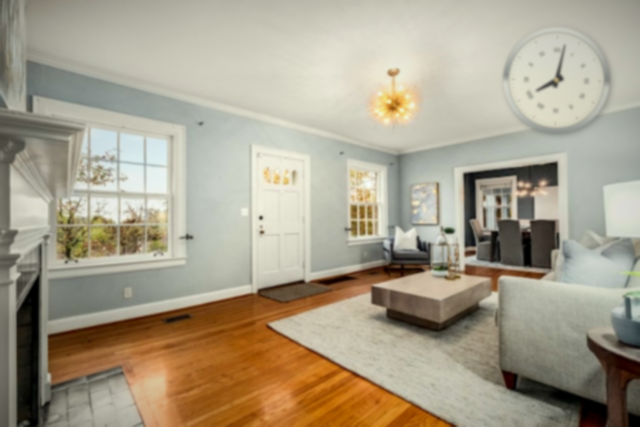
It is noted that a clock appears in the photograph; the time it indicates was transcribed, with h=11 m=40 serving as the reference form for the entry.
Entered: h=8 m=2
